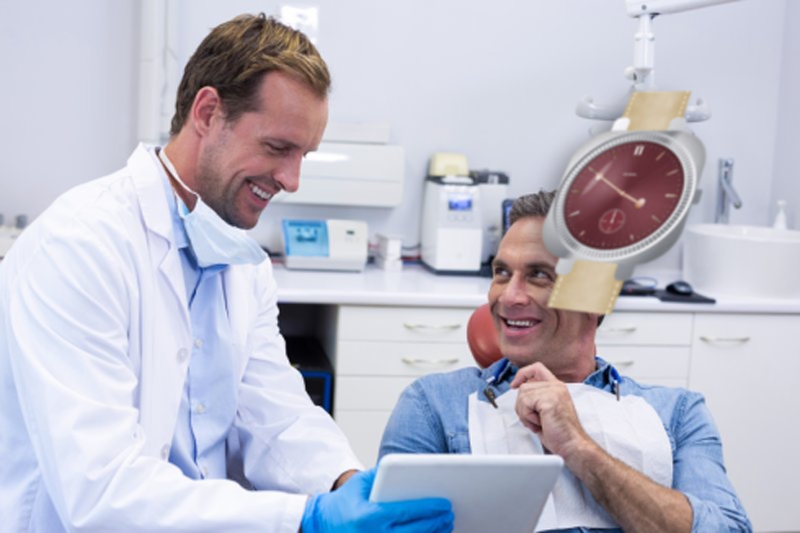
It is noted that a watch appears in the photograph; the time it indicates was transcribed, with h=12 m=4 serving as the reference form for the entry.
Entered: h=3 m=50
